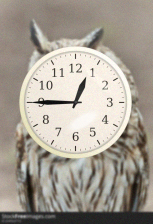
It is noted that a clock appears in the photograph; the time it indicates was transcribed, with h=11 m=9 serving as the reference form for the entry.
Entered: h=12 m=45
